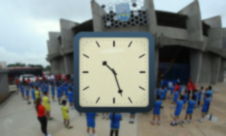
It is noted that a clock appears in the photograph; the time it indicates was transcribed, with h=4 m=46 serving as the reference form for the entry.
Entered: h=10 m=27
